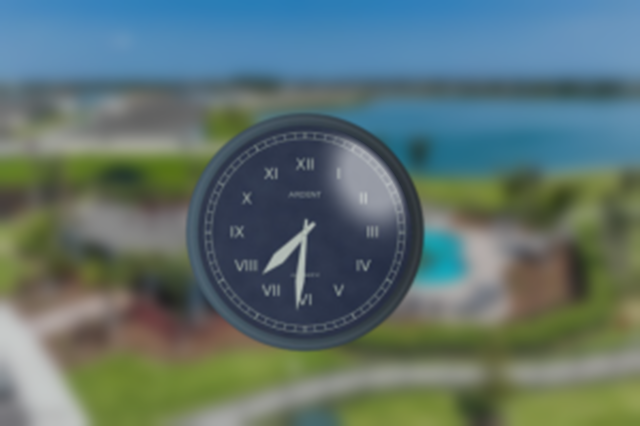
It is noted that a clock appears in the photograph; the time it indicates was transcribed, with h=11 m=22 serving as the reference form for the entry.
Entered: h=7 m=31
